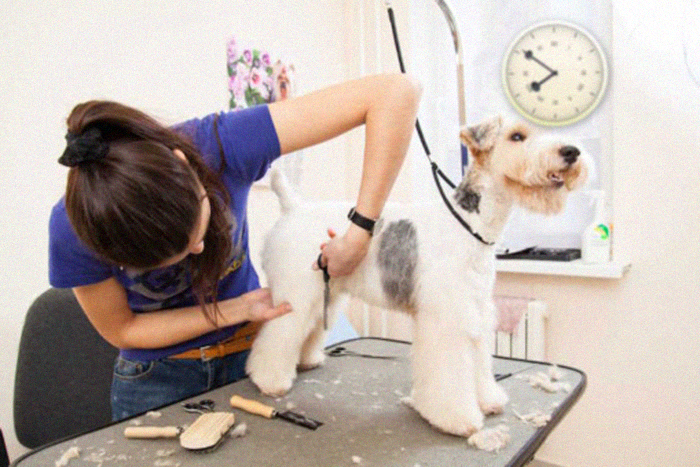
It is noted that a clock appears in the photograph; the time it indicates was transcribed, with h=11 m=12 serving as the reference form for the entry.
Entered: h=7 m=51
